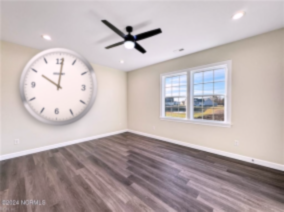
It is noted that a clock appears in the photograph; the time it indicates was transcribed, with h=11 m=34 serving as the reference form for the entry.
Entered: h=10 m=1
